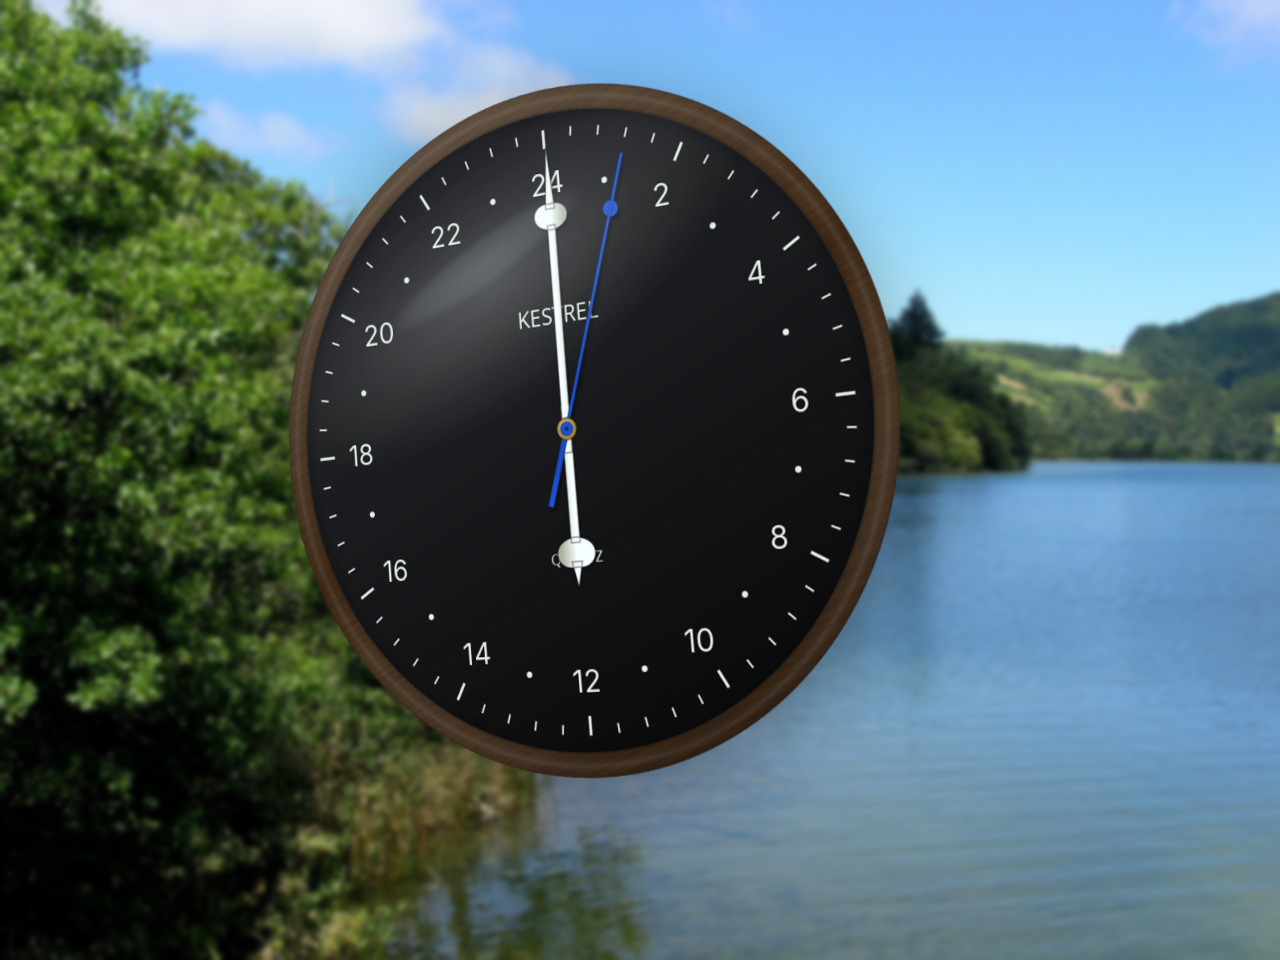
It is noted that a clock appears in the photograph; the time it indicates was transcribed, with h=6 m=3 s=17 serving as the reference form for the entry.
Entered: h=12 m=0 s=3
